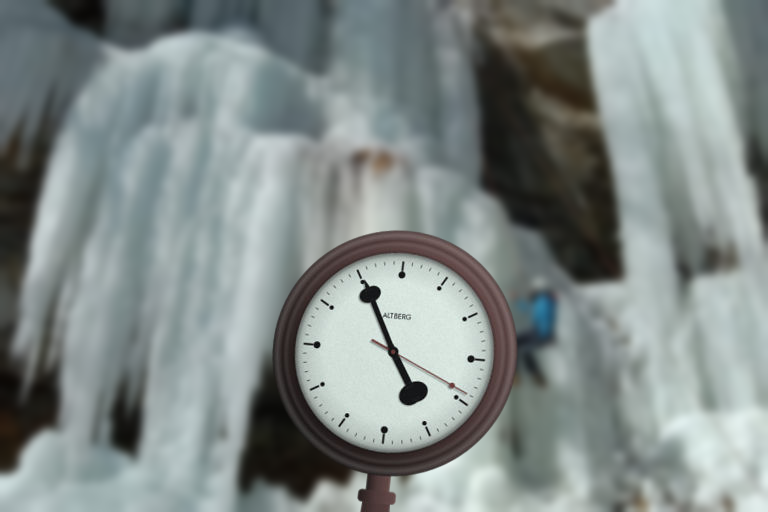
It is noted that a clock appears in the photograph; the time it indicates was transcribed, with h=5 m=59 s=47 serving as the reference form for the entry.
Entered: h=4 m=55 s=19
